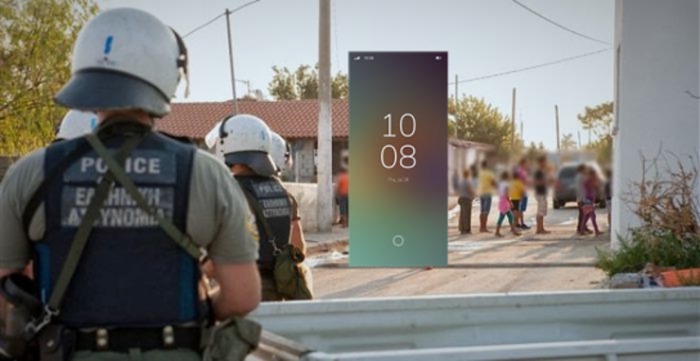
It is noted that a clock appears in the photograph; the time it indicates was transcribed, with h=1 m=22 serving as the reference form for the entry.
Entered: h=10 m=8
